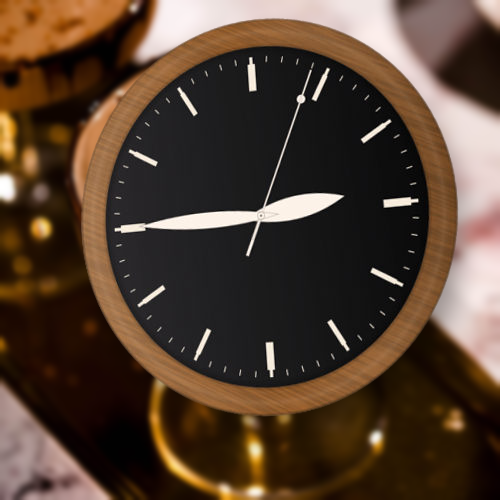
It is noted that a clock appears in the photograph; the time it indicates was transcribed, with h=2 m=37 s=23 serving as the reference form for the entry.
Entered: h=2 m=45 s=4
